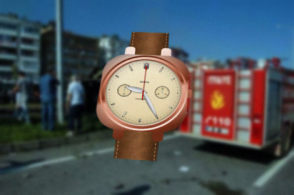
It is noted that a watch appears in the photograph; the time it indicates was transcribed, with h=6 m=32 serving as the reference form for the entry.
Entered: h=9 m=25
